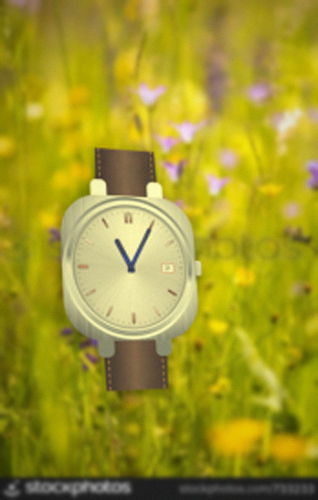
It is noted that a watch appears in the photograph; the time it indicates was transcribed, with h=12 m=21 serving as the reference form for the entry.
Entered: h=11 m=5
